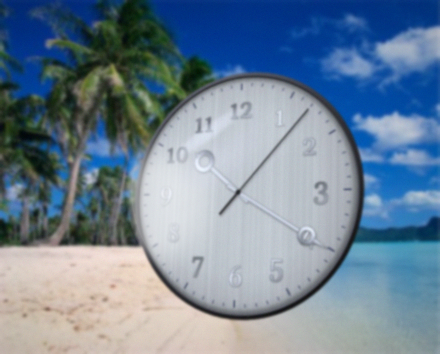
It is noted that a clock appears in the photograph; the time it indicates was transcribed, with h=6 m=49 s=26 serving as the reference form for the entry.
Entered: h=10 m=20 s=7
